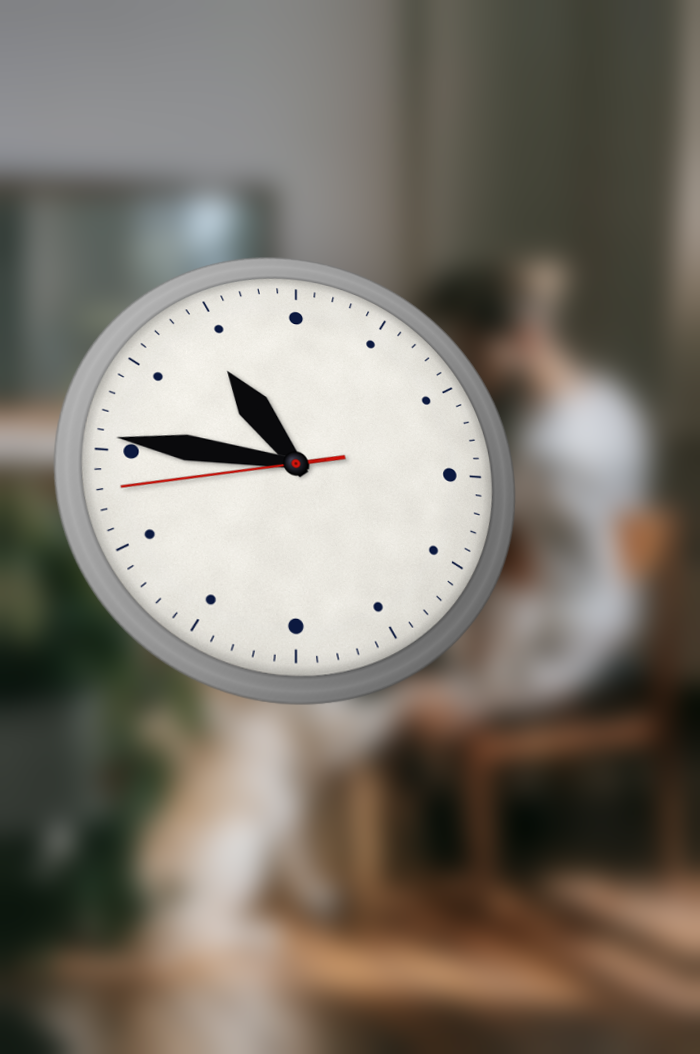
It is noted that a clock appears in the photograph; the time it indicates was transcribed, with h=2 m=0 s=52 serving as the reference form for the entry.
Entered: h=10 m=45 s=43
